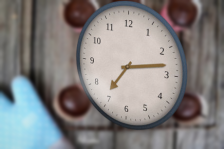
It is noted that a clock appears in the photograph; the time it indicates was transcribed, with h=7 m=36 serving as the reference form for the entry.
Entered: h=7 m=13
